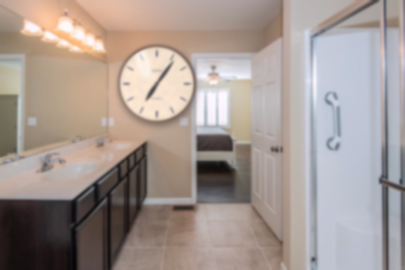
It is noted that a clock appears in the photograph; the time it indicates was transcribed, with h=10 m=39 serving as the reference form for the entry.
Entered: h=7 m=6
